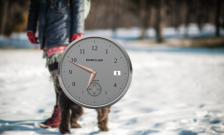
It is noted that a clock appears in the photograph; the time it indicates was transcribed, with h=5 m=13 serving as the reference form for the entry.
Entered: h=6 m=49
